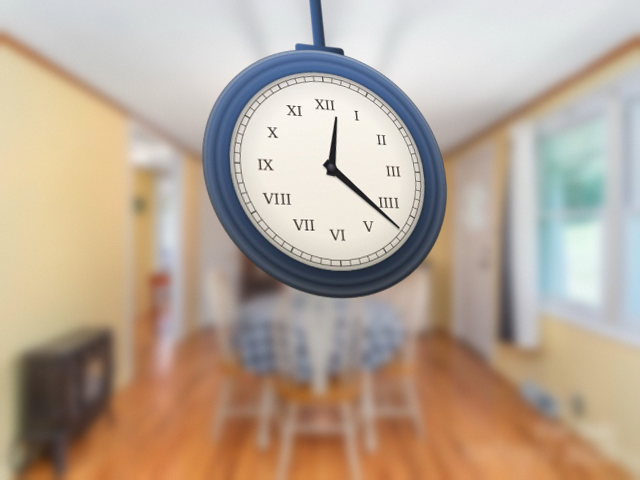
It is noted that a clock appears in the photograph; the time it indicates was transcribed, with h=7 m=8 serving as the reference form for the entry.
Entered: h=12 m=22
